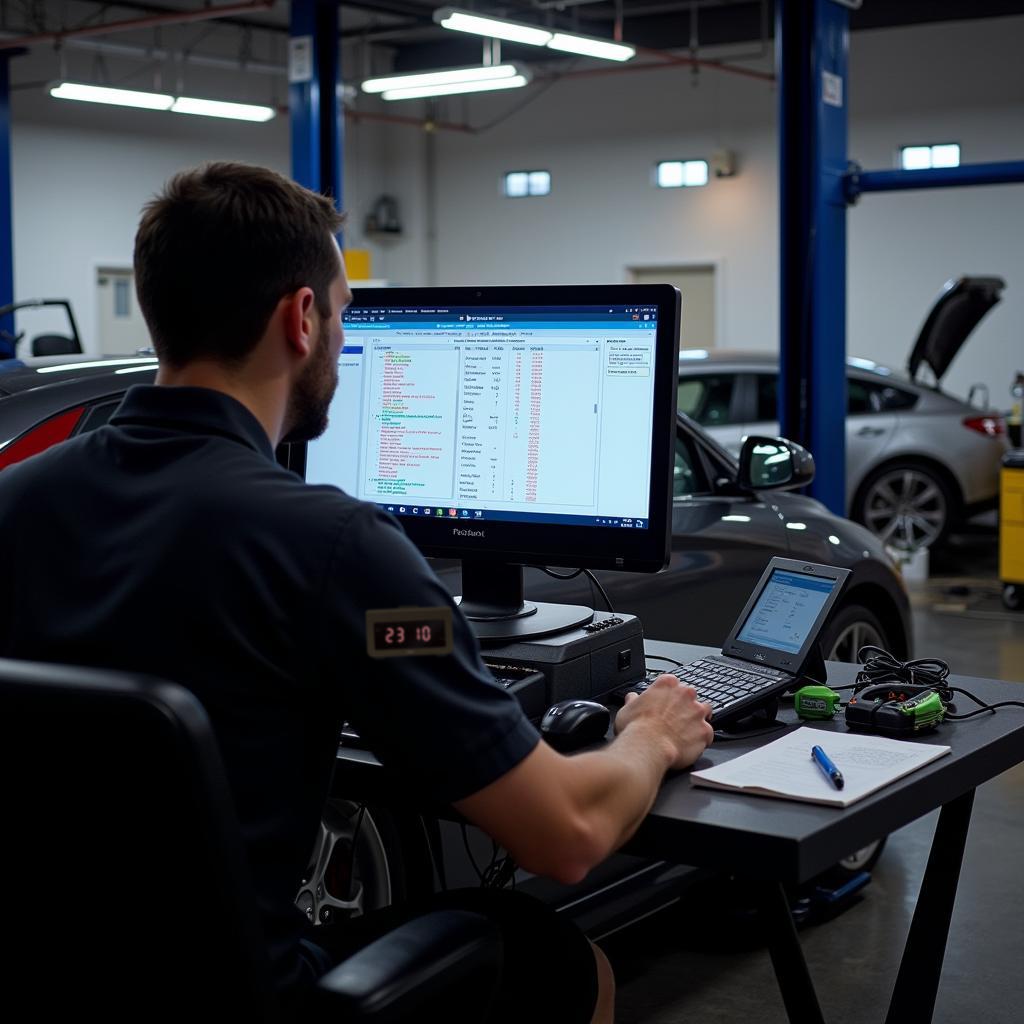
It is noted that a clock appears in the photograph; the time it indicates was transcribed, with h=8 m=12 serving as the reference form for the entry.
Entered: h=23 m=10
